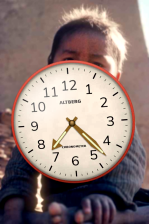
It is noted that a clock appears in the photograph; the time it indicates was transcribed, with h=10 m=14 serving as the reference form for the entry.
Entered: h=7 m=23
